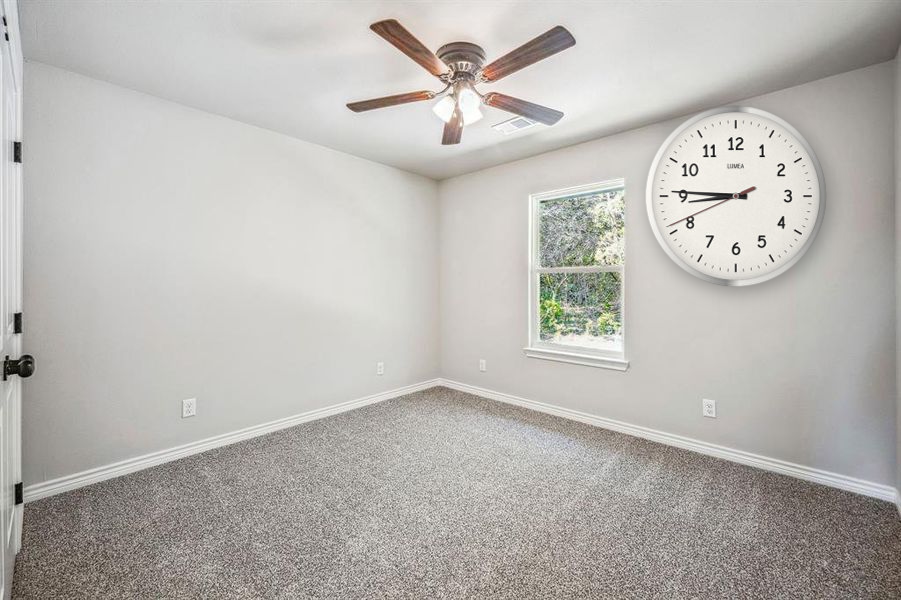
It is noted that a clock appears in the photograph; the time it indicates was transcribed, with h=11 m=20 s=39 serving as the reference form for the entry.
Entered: h=8 m=45 s=41
